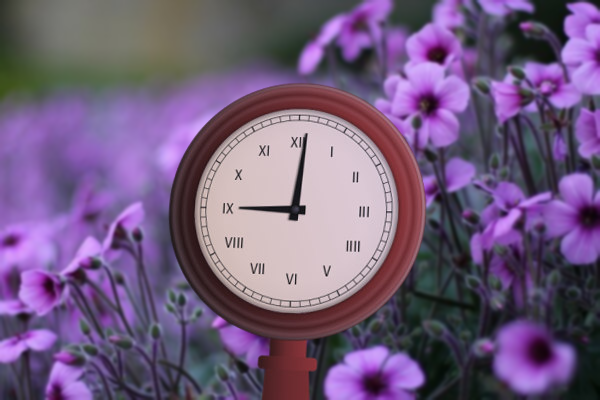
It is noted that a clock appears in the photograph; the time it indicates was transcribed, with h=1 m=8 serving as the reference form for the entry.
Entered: h=9 m=1
